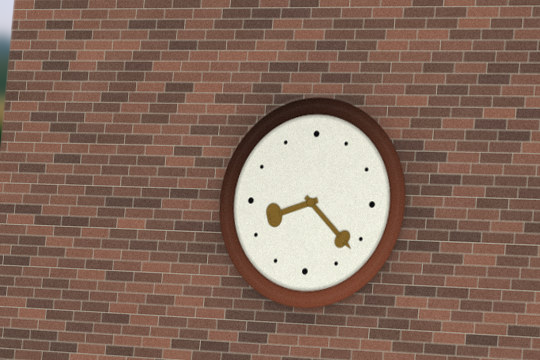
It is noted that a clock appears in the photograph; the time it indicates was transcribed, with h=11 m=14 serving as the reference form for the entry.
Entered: h=8 m=22
